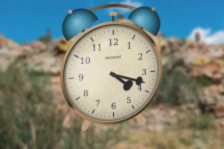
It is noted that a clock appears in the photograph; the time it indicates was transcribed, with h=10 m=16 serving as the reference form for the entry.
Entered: h=4 m=18
